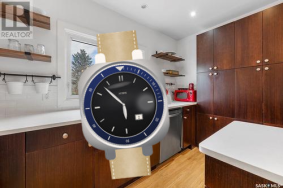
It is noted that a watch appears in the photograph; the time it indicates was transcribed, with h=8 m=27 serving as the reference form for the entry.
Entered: h=5 m=53
